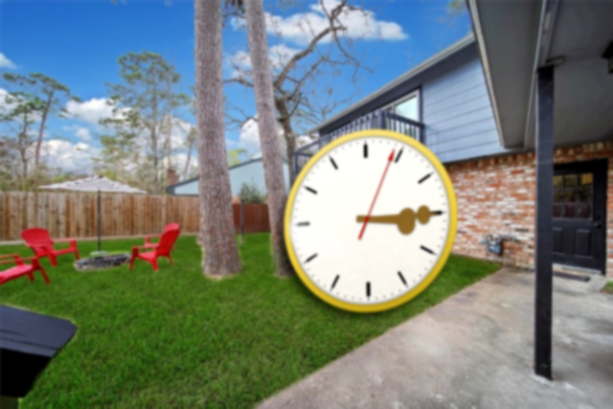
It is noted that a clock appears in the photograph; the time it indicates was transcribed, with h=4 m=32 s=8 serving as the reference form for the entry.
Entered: h=3 m=15 s=4
